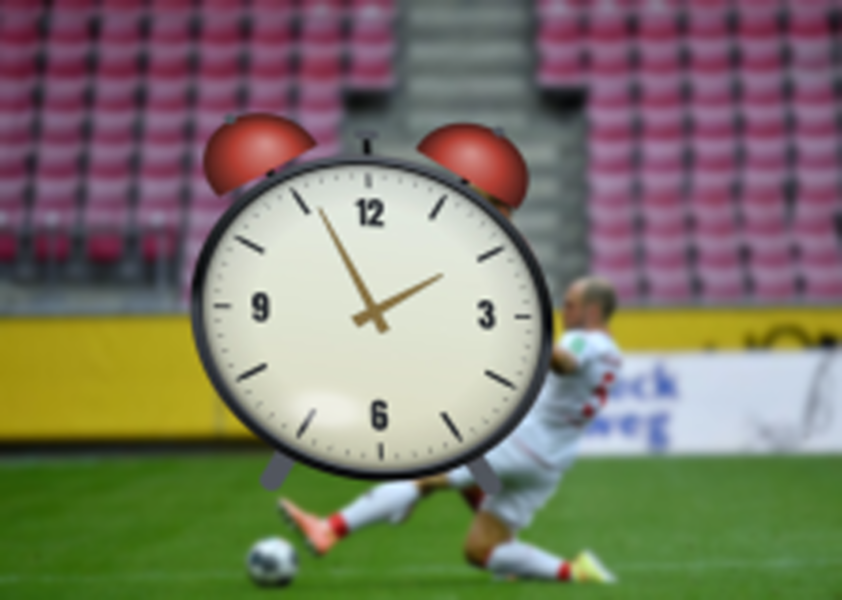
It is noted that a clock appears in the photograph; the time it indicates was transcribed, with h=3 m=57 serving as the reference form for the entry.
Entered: h=1 m=56
